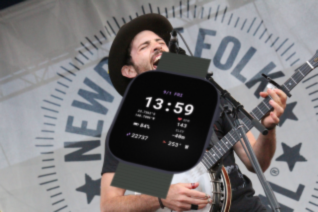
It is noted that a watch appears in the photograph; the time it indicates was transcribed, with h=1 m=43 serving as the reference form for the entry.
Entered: h=13 m=59
